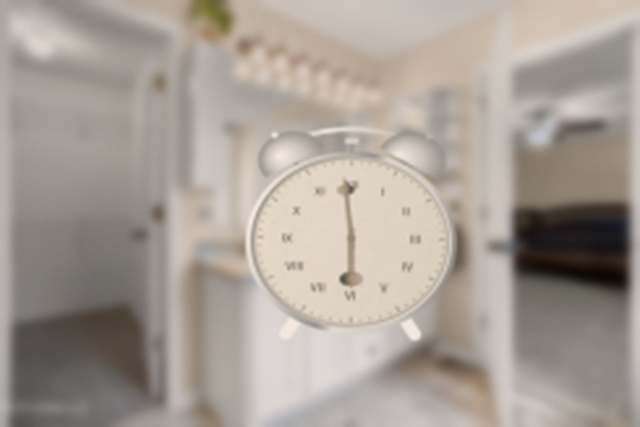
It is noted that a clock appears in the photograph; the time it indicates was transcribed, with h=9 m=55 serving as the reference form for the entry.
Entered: h=5 m=59
